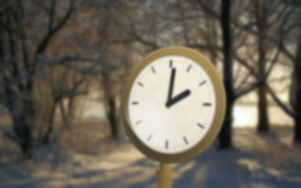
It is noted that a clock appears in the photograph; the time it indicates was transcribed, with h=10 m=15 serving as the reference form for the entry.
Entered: h=2 m=1
